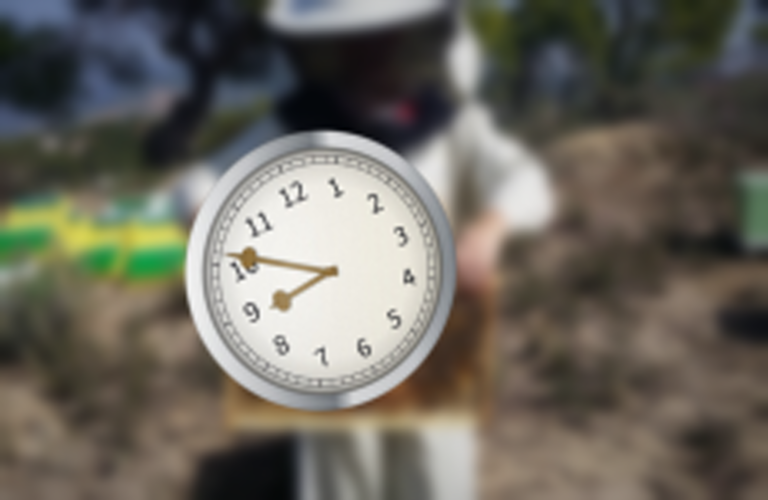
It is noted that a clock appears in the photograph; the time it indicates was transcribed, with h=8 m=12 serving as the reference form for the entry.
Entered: h=8 m=51
